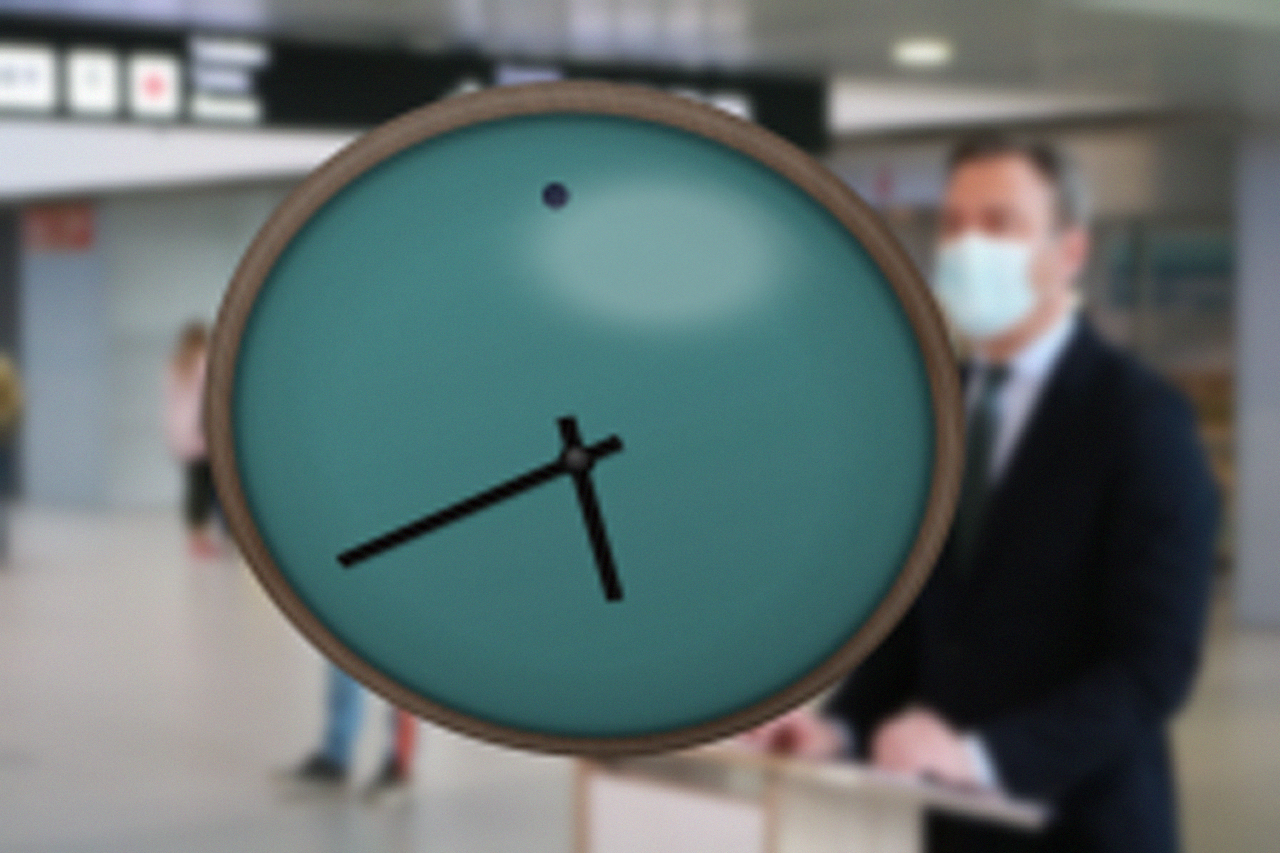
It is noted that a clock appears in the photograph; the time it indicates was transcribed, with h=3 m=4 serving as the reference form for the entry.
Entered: h=5 m=41
